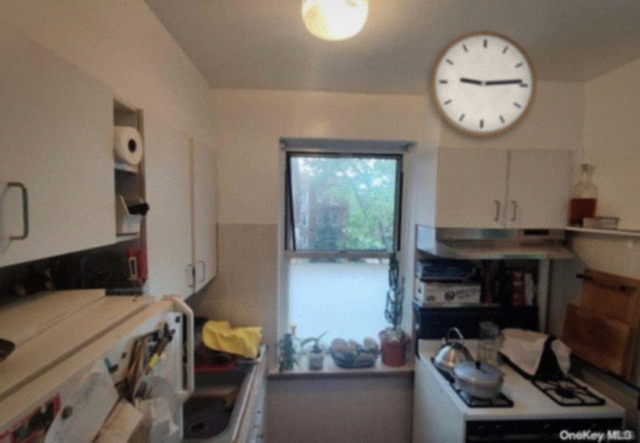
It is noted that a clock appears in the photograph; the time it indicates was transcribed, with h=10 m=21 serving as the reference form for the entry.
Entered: h=9 m=14
